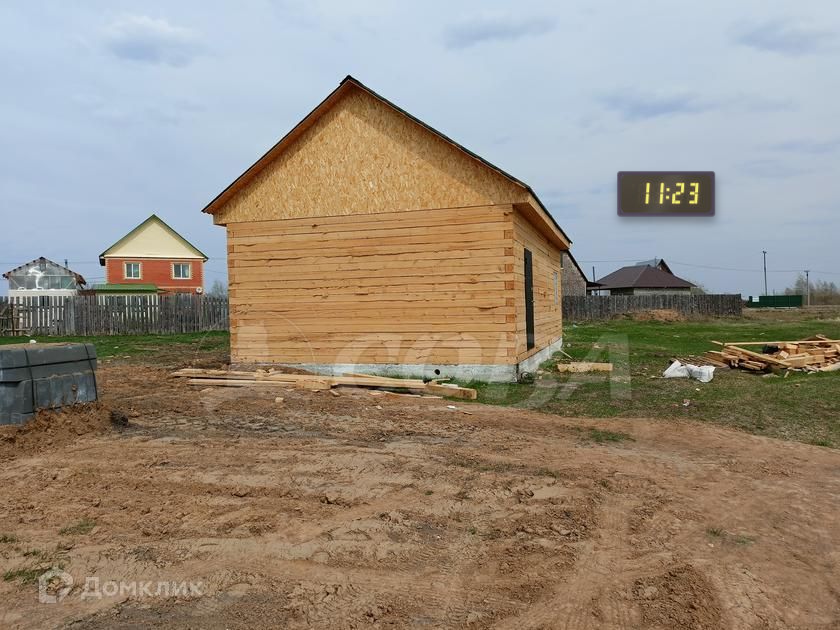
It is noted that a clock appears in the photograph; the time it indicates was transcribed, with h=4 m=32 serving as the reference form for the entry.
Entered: h=11 m=23
